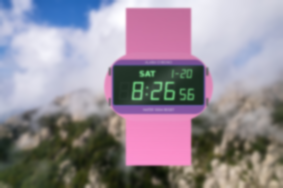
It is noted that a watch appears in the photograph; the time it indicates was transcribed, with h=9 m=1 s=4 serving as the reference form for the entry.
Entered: h=8 m=26 s=56
